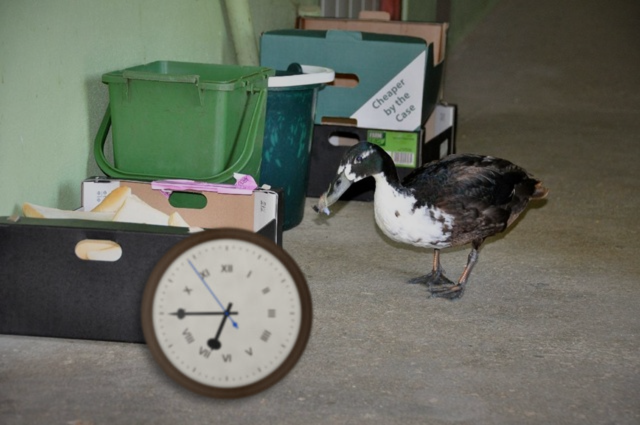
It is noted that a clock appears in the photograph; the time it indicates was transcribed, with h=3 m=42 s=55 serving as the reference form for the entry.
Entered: h=6 m=44 s=54
